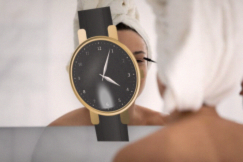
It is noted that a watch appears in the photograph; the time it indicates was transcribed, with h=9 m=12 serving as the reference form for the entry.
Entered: h=4 m=4
